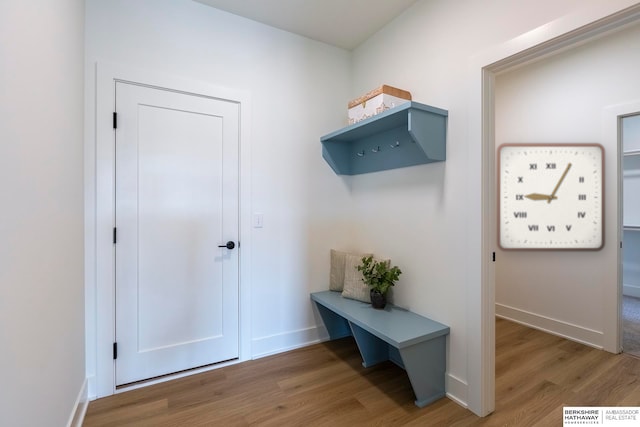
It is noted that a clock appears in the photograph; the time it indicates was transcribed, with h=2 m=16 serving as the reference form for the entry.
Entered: h=9 m=5
